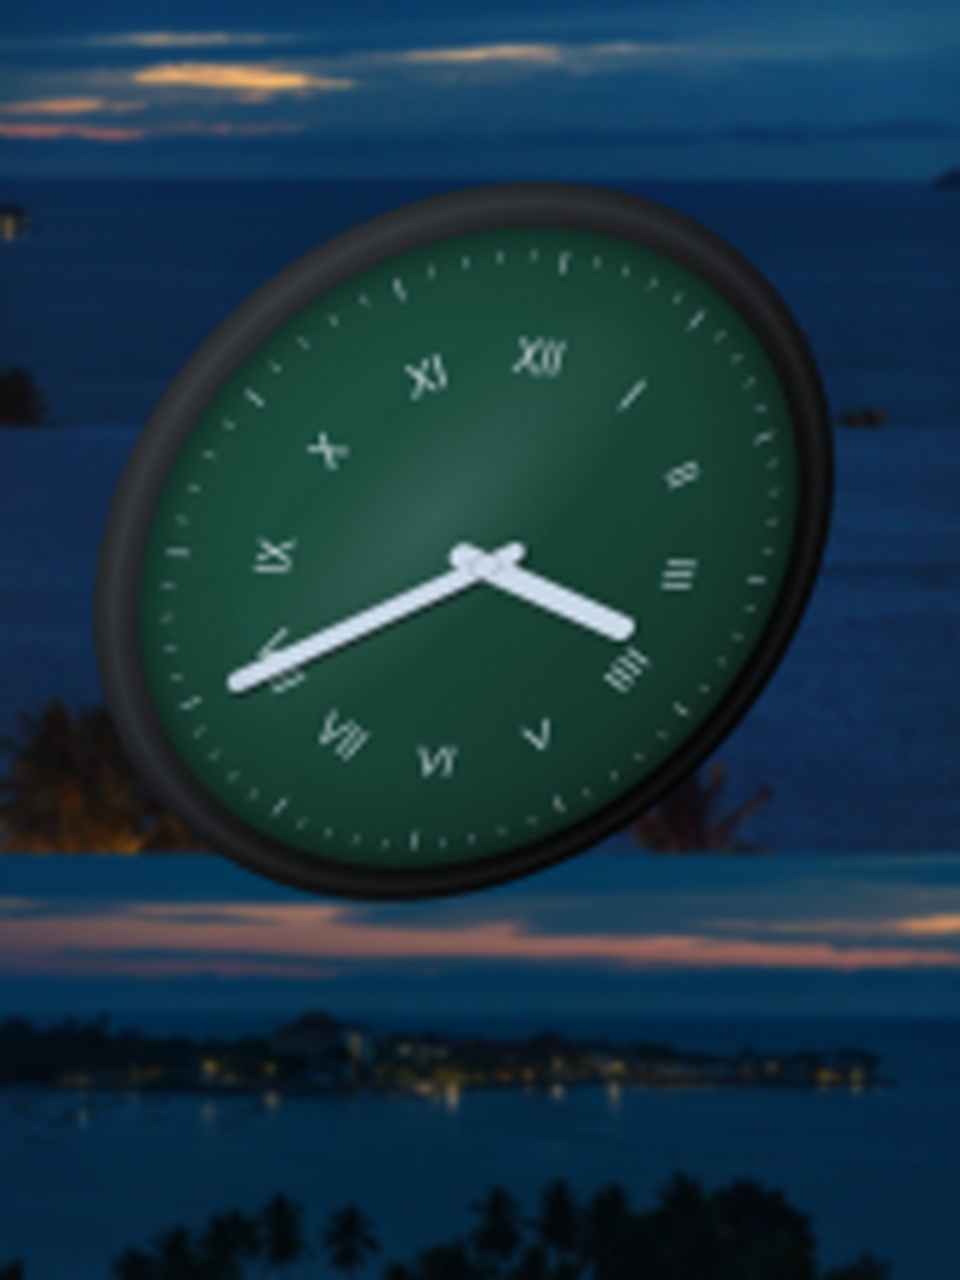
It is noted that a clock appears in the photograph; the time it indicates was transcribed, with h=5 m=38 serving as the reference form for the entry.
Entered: h=3 m=40
